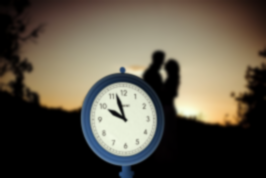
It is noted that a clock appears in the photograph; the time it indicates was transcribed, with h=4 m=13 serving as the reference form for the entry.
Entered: h=9 m=57
